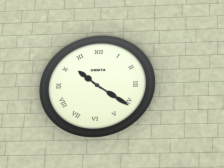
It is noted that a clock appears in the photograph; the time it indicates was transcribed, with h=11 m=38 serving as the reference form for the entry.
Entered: h=10 m=21
